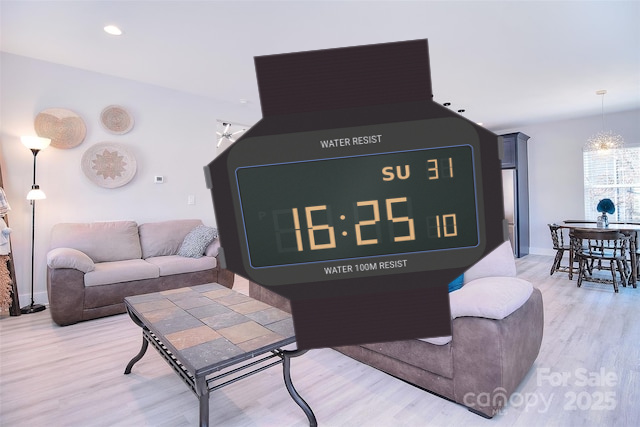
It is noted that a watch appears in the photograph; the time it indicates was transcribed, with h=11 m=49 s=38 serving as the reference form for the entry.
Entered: h=16 m=25 s=10
